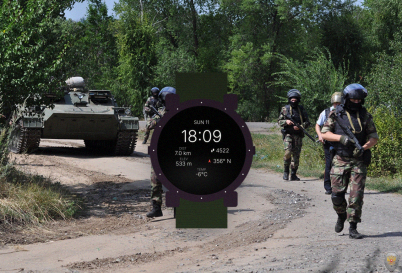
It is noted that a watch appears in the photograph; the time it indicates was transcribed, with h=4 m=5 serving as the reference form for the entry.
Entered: h=18 m=9
